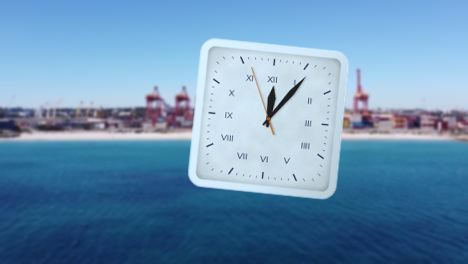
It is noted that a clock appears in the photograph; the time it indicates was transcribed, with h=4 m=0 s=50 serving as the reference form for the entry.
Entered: h=12 m=5 s=56
